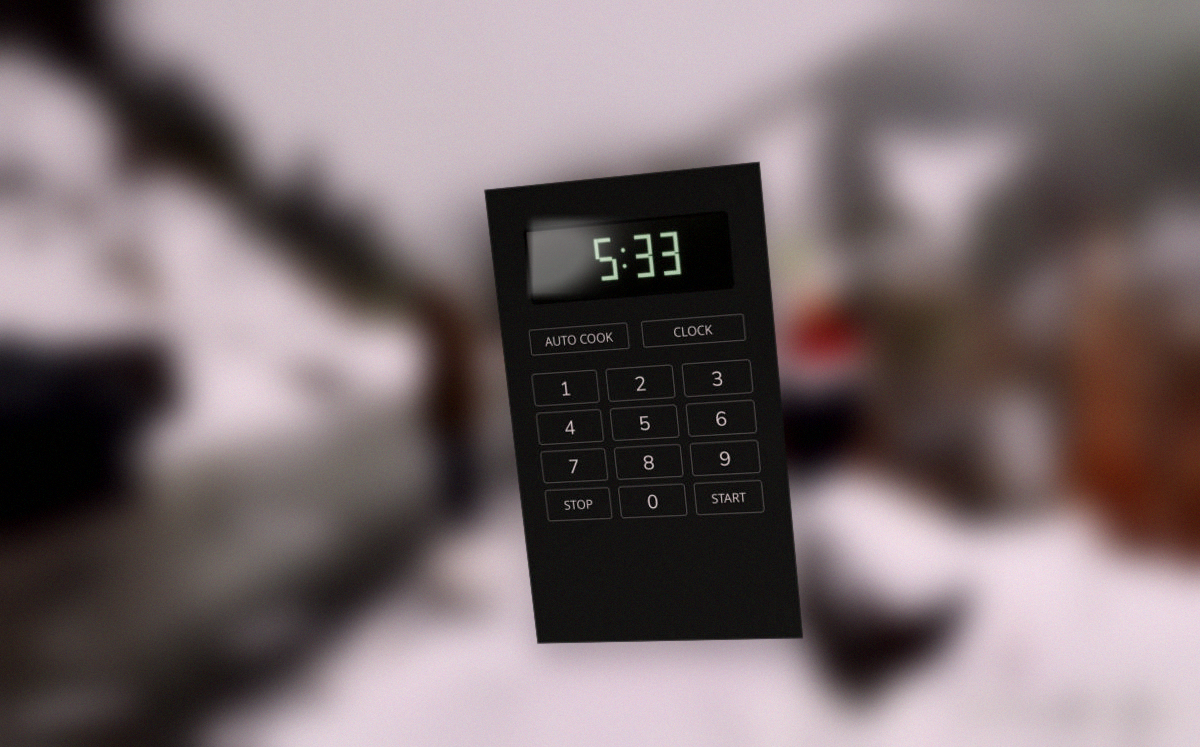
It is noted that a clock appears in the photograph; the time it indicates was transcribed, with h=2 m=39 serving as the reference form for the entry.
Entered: h=5 m=33
